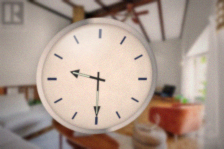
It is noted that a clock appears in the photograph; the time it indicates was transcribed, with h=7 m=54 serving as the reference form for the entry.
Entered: h=9 m=30
